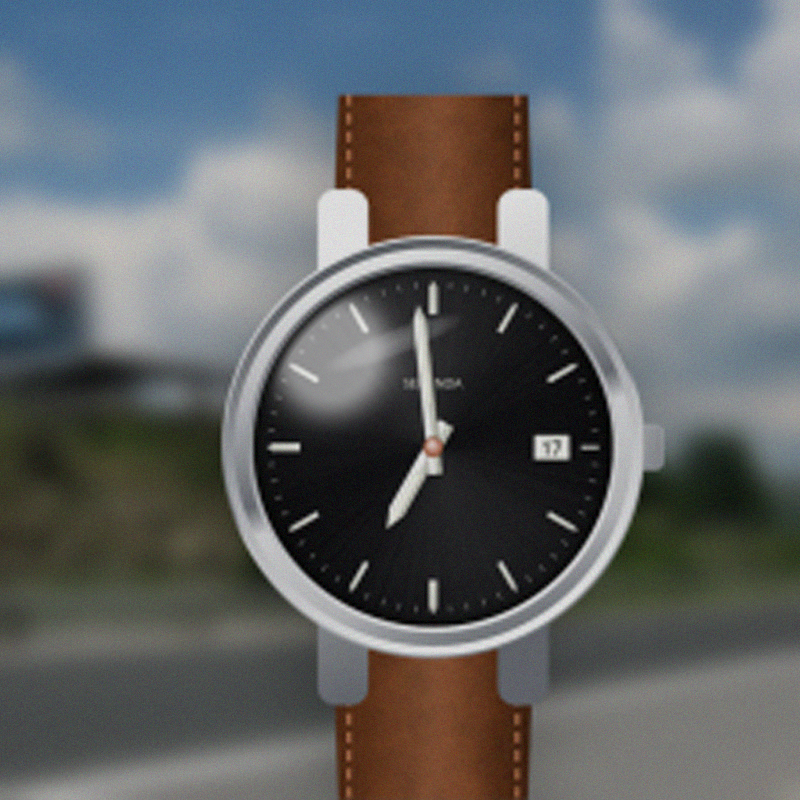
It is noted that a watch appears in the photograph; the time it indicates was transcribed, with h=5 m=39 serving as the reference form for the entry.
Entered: h=6 m=59
